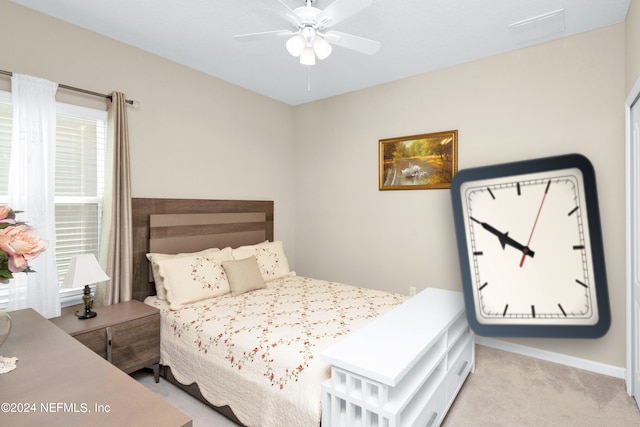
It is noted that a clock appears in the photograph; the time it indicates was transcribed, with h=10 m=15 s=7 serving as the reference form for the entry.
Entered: h=9 m=50 s=5
